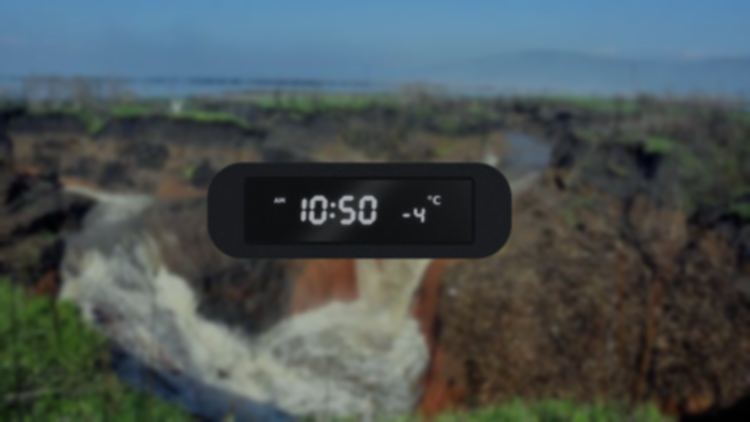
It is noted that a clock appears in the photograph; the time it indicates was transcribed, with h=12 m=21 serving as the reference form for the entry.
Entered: h=10 m=50
